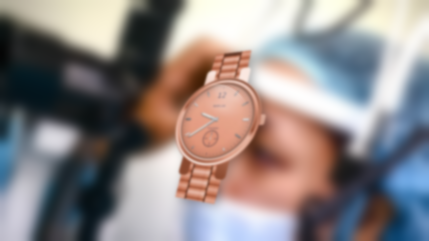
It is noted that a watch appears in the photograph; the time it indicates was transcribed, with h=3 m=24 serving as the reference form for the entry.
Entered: h=9 m=39
